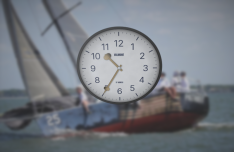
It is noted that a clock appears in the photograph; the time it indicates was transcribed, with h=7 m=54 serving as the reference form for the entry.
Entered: h=10 m=35
